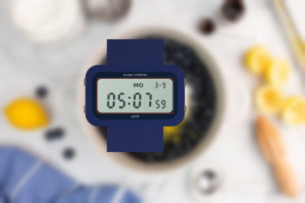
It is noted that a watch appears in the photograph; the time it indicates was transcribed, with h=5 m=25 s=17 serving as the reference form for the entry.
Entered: h=5 m=7 s=59
